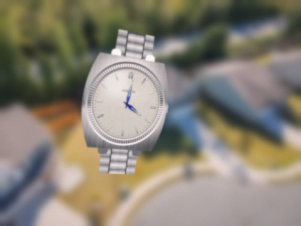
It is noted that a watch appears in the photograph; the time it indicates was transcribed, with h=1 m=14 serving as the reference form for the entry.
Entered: h=4 m=1
